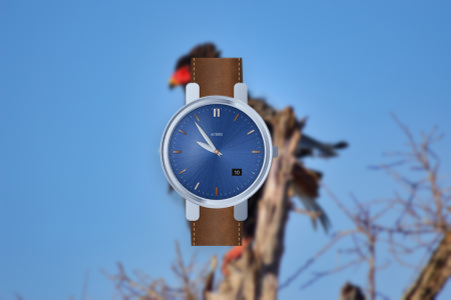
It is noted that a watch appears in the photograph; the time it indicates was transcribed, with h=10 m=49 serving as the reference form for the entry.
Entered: h=9 m=54
